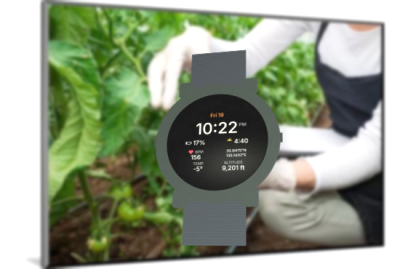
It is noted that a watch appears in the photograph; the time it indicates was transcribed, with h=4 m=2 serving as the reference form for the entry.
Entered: h=10 m=22
